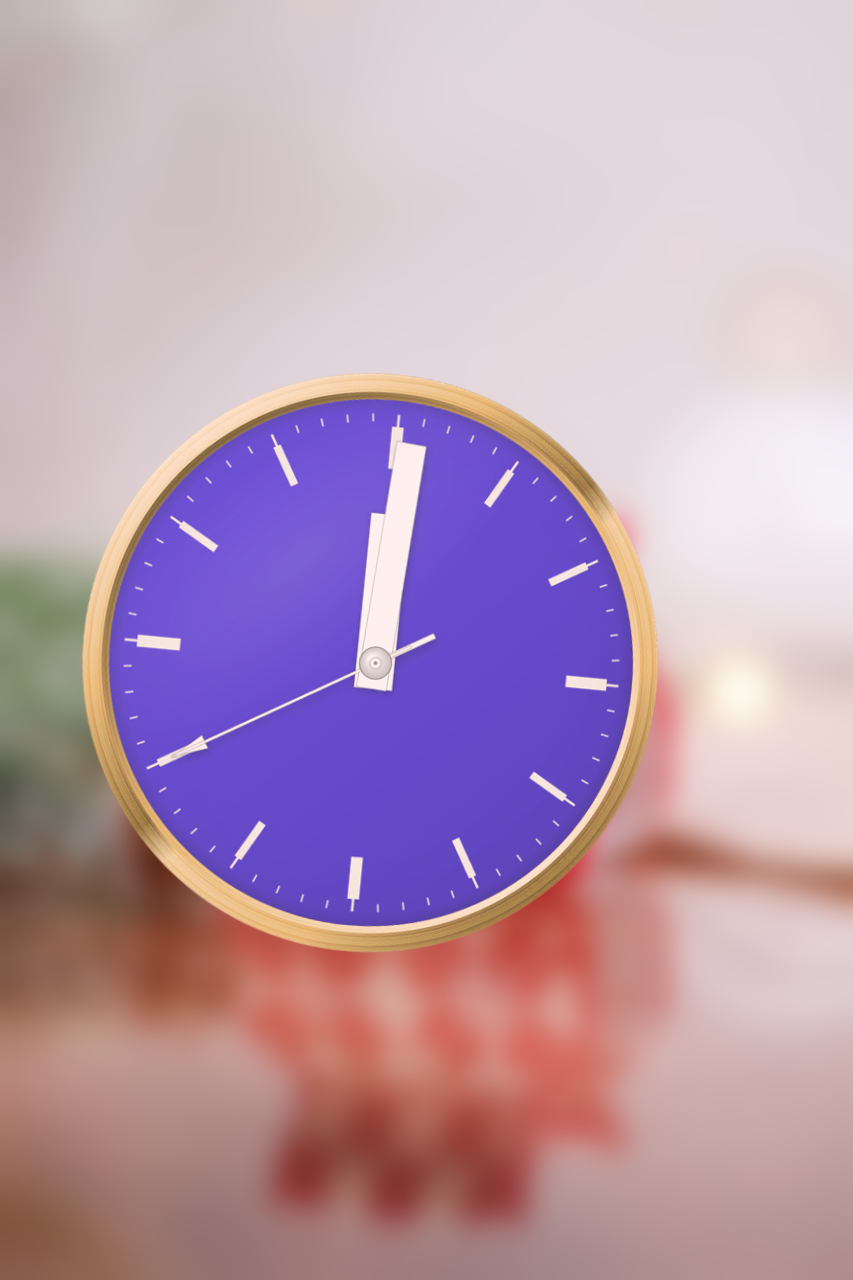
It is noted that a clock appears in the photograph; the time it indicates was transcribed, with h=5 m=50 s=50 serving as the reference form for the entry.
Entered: h=12 m=0 s=40
